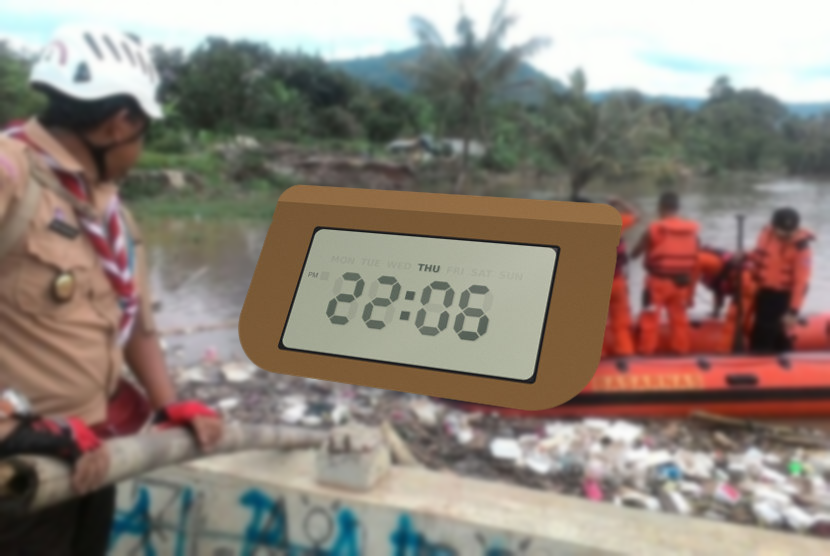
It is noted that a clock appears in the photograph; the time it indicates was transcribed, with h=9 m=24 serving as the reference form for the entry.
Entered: h=22 m=6
